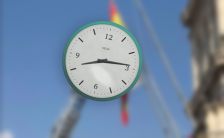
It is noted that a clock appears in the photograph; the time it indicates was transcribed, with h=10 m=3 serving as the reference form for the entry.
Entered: h=8 m=14
